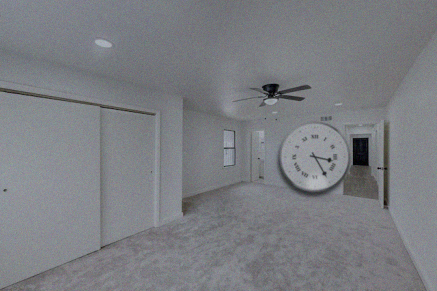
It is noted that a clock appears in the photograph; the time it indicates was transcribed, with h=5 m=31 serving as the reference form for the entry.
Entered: h=3 m=25
